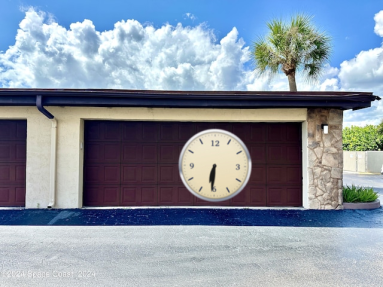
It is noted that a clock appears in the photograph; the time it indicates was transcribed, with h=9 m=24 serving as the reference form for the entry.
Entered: h=6 m=31
